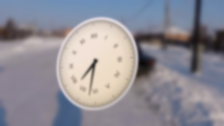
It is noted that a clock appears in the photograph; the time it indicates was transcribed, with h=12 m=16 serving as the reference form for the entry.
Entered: h=7 m=32
